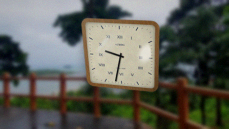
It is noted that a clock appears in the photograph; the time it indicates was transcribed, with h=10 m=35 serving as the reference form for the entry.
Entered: h=9 m=32
